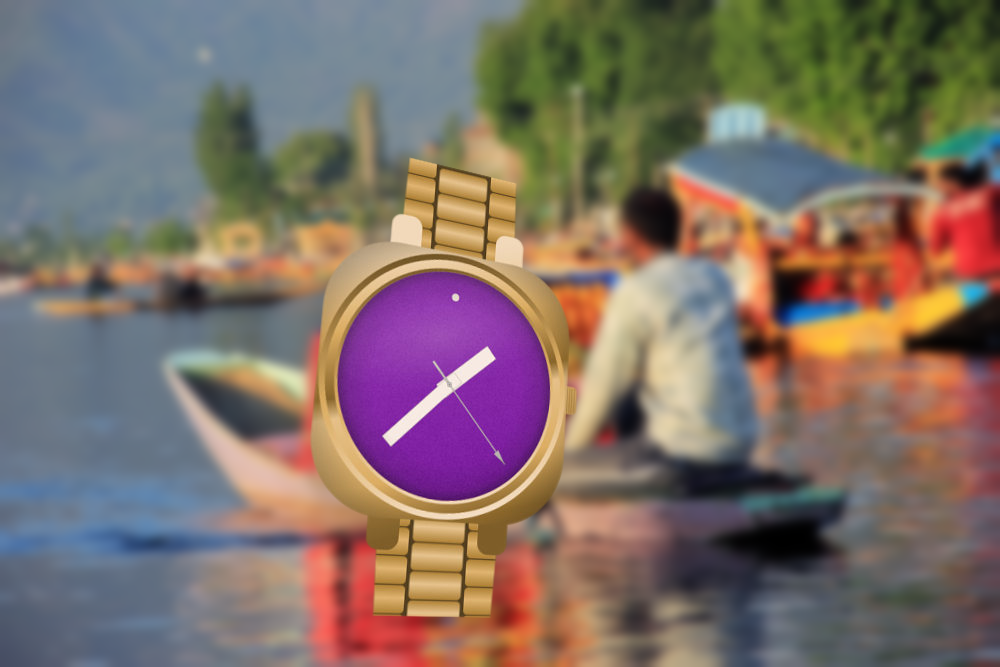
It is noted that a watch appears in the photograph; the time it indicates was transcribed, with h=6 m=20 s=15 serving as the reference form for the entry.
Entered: h=1 m=37 s=23
